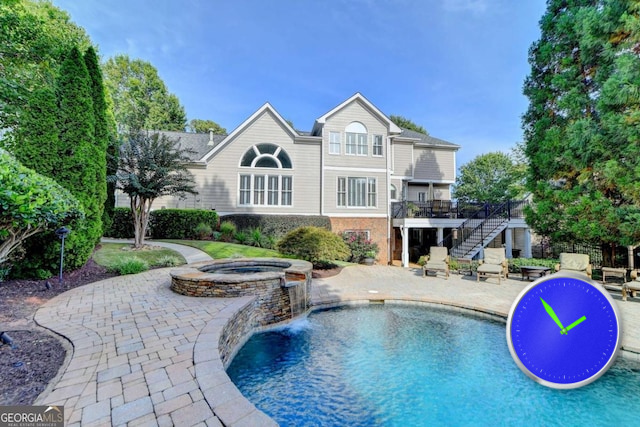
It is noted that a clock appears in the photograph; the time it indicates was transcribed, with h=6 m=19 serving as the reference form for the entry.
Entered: h=1 m=54
